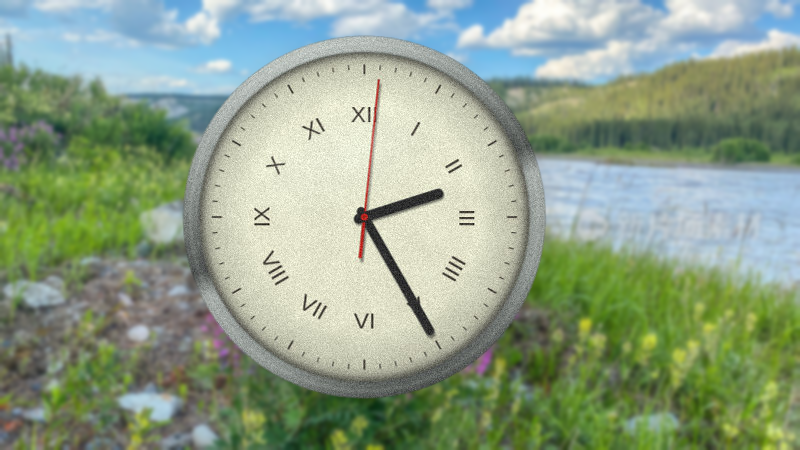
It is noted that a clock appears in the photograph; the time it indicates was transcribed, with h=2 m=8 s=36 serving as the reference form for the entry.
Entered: h=2 m=25 s=1
